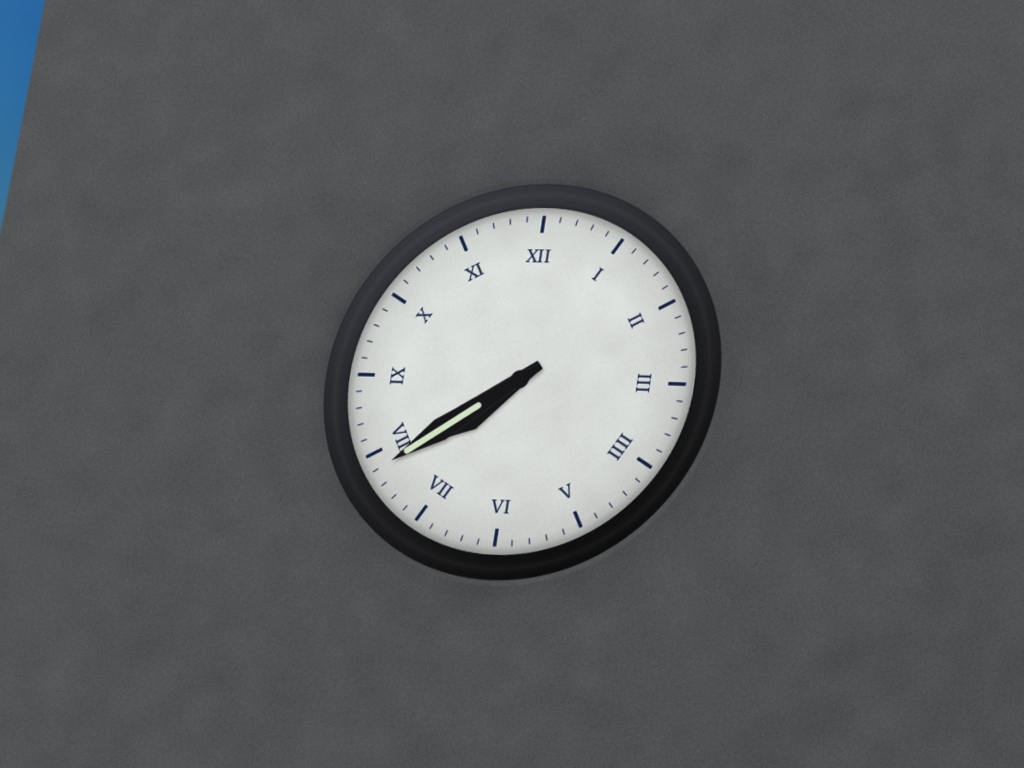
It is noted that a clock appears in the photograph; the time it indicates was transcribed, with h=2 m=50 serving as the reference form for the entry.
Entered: h=7 m=39
